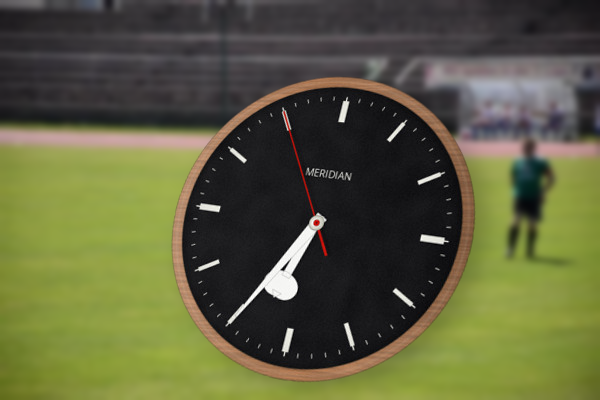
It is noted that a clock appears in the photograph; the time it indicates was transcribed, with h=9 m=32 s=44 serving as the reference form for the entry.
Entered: h=6 m=34 s=55
